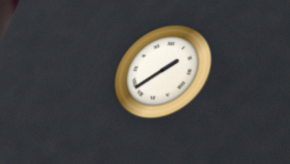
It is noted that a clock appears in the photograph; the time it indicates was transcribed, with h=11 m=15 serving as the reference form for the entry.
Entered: h=1 m=38
